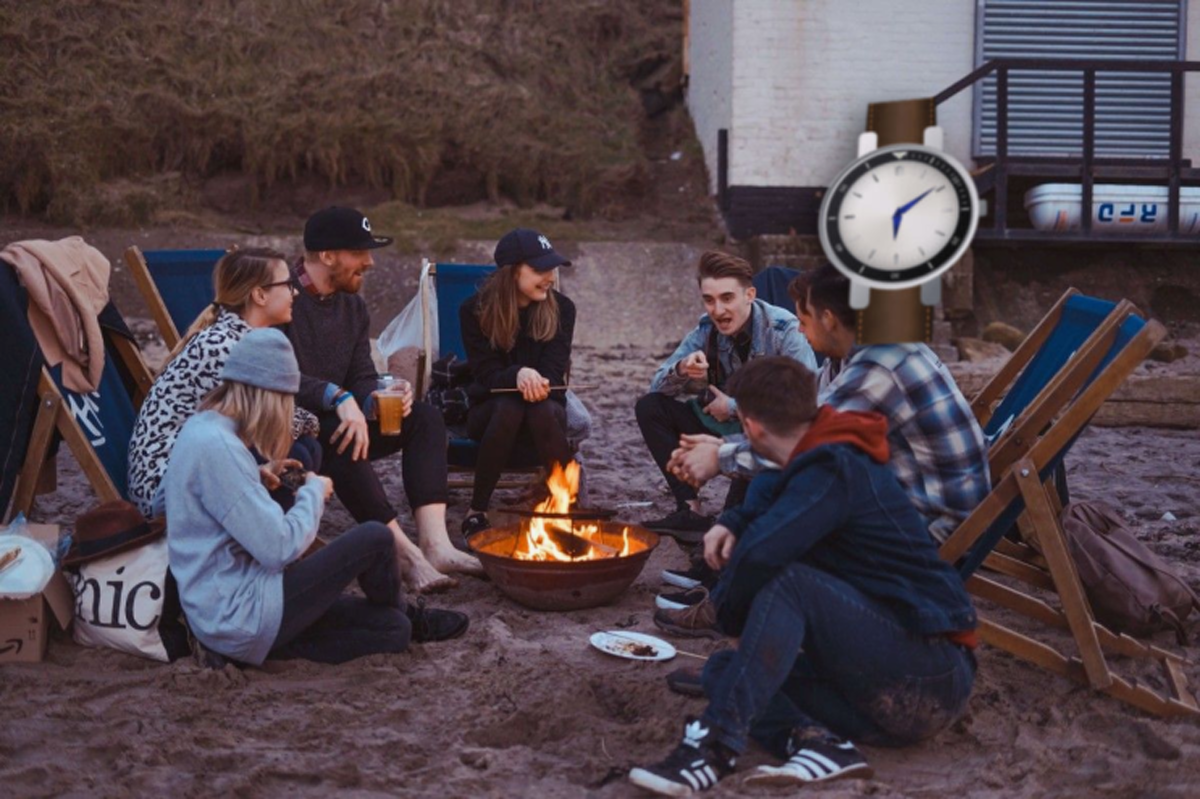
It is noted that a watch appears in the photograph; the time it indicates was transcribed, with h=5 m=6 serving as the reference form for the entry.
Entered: h=6 m=9
